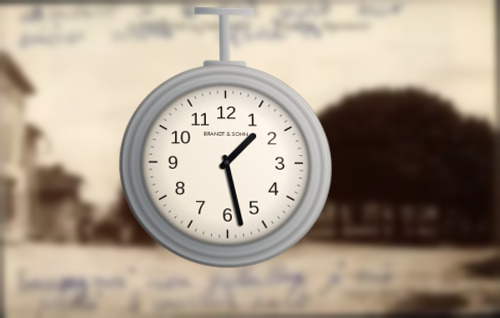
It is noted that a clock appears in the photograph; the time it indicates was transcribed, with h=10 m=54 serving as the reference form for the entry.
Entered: h=1 m=28
